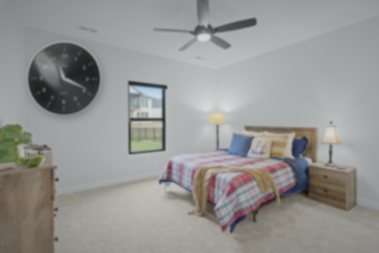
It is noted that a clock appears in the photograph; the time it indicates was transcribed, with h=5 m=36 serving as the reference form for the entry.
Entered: h=11 m=19
